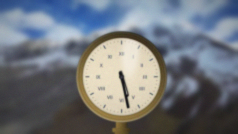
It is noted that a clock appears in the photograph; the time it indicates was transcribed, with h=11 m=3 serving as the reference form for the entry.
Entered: h=5 m=28
